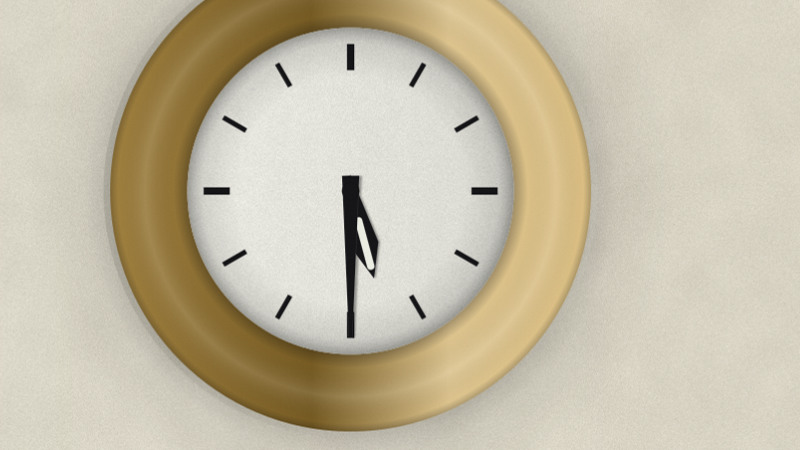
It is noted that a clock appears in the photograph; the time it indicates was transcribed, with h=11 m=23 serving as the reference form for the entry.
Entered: h=5 m=30
